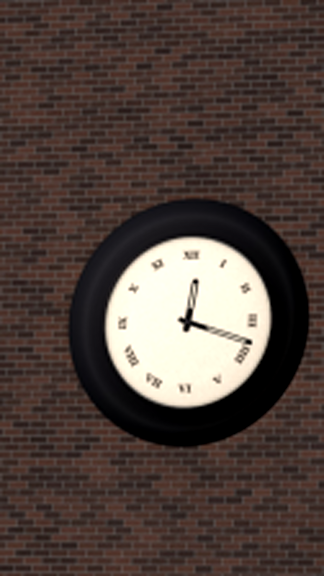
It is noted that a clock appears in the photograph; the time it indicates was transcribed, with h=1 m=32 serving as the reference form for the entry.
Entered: h=12 m=18
